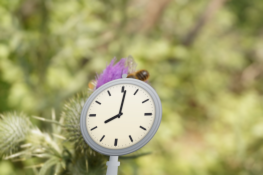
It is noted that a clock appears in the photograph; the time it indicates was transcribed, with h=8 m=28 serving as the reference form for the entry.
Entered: h=8 m=1
